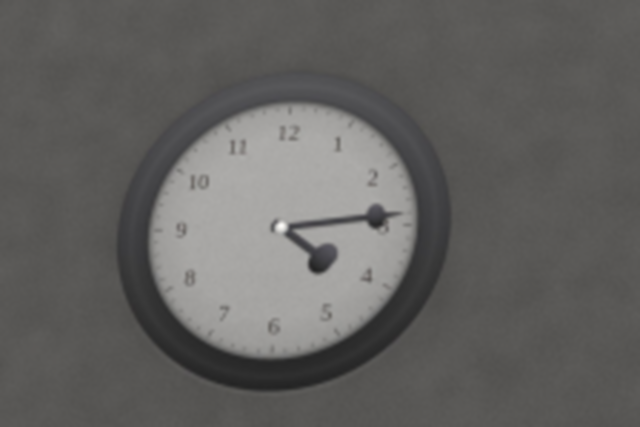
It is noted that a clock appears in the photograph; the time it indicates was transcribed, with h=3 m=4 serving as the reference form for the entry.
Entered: h=4 m=14
